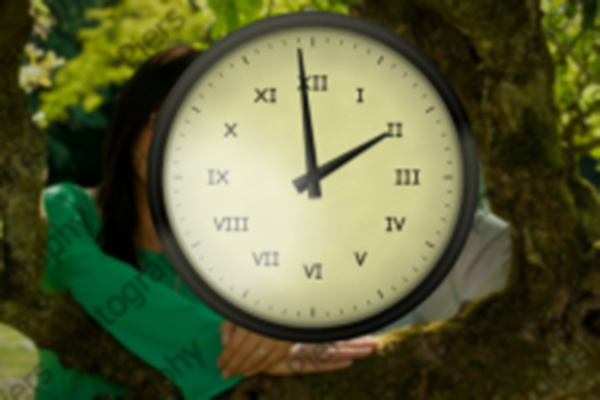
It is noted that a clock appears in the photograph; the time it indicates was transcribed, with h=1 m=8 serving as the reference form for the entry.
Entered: h=1 m=59
